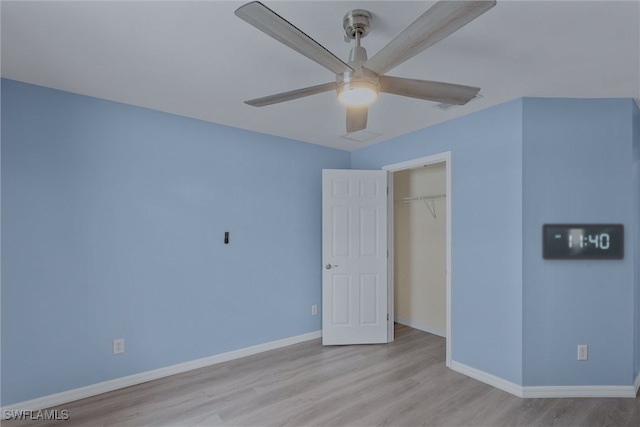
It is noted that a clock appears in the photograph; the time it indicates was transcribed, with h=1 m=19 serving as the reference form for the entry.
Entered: h=11 m=40
